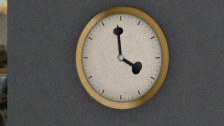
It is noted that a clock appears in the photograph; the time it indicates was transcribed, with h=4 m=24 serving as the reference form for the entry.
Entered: h=3 m=59
